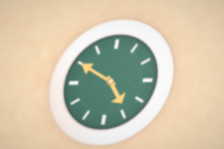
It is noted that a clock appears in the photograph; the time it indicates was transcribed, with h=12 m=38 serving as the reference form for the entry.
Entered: h=4 m=50
